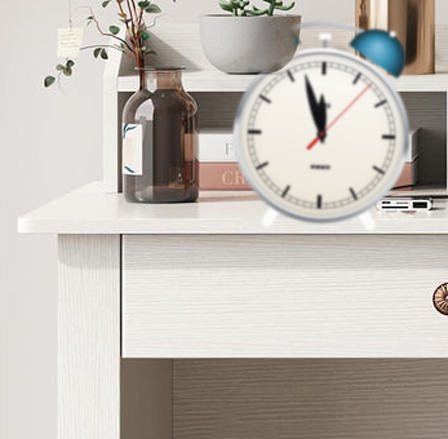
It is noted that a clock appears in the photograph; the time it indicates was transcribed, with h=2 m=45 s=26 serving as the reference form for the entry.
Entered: h=11 m=57 s=7
